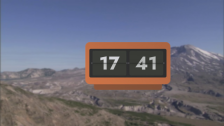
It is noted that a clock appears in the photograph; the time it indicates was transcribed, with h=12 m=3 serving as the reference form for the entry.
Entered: h=17 m=41
